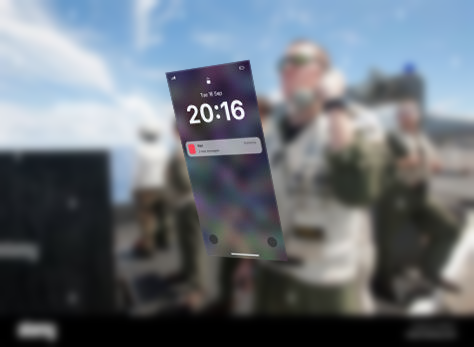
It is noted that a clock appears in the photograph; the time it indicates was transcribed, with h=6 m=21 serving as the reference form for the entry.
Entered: h=20 m=16
